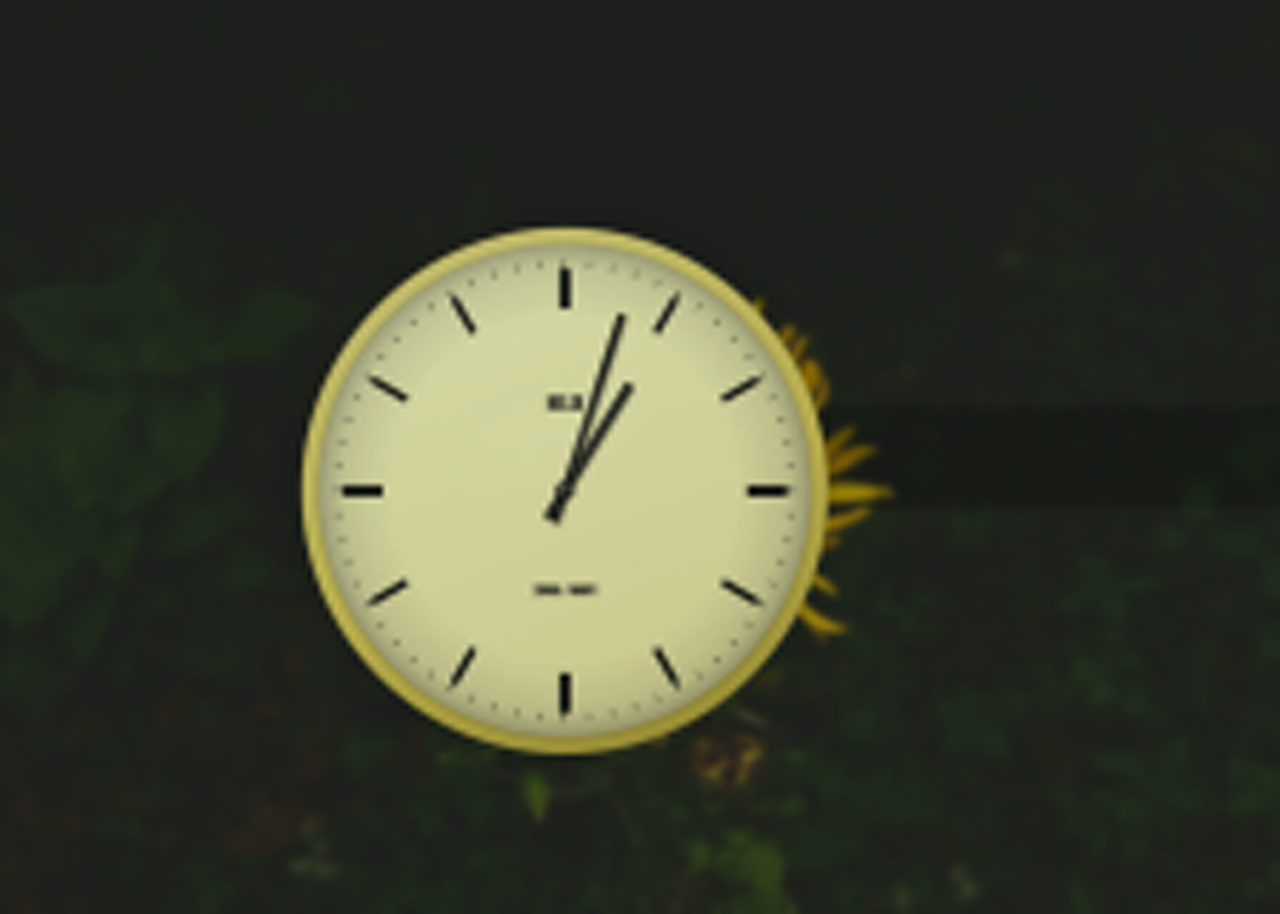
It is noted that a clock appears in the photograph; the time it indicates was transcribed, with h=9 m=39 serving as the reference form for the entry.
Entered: h=1 m=3
